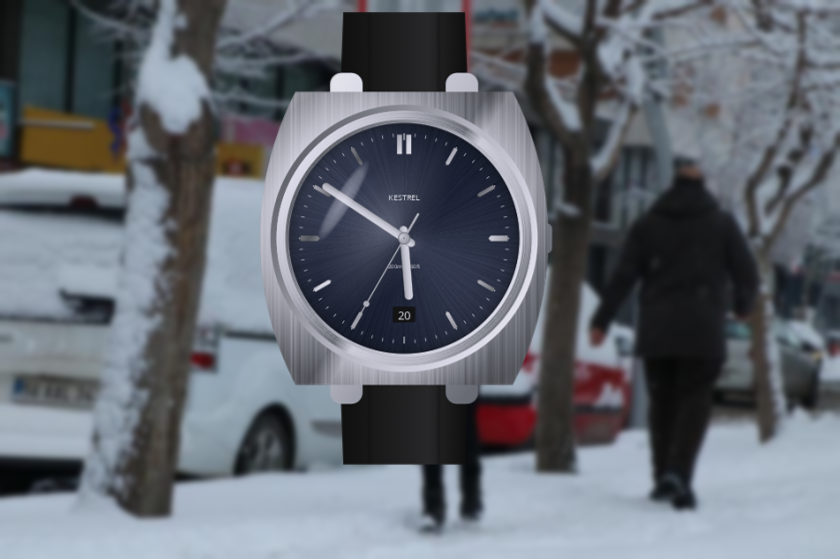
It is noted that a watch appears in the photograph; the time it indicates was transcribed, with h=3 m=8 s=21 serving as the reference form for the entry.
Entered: h=5 m=50 s=35
